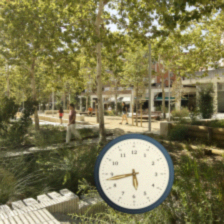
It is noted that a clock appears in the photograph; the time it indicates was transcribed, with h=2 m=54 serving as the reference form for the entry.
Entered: h=5 m=43
